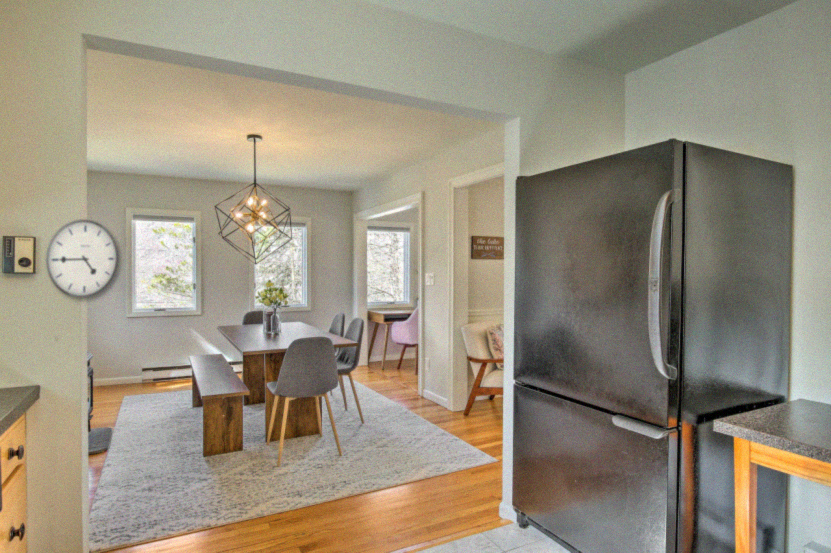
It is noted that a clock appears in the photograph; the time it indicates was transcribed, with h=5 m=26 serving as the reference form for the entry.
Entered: h=4 m=45
